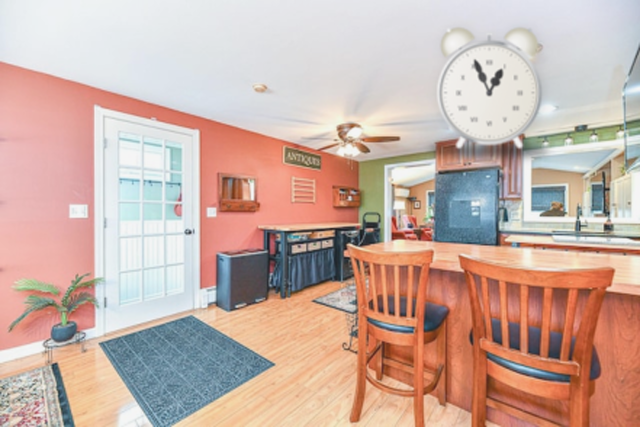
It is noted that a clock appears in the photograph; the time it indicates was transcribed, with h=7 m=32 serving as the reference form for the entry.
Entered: h=12 m=56
